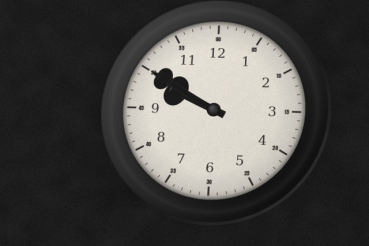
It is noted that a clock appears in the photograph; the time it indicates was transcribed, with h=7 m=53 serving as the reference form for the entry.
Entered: h=9 m=50
